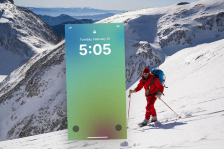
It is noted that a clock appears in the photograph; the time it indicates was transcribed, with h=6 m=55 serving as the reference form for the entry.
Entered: h=5 m=5
